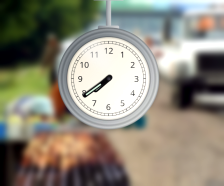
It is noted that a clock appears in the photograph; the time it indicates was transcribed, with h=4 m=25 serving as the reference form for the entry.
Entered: h=7 m=39
